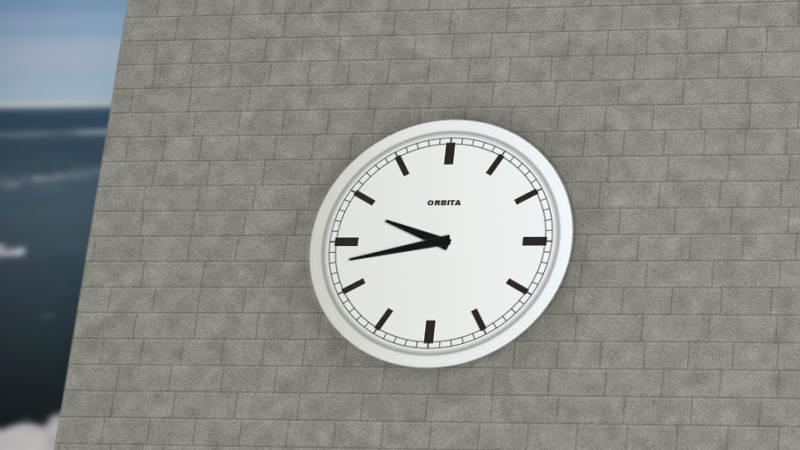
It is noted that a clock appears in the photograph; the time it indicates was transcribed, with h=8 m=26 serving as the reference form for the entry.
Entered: h=9 m=43
